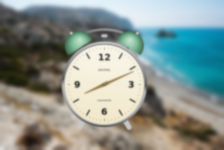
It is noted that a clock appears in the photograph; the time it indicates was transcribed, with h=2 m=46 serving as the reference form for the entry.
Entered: h=8 m=11
